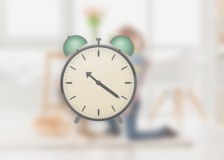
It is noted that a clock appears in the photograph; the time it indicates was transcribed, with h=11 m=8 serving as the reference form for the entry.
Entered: h=10 m=21
